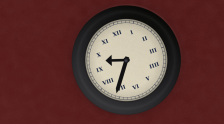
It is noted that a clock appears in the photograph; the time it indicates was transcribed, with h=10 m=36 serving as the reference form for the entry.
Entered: h=9 m=36
